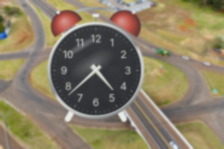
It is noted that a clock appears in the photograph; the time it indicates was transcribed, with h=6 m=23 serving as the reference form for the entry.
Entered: h=4 m=38
